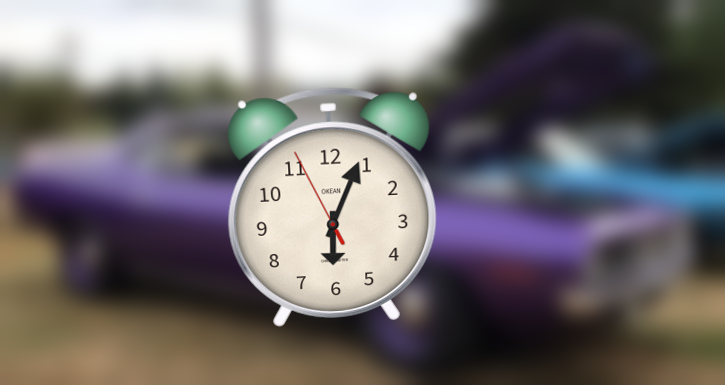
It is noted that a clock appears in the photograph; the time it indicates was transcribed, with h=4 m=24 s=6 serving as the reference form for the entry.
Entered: h=6 m=3 s=56
